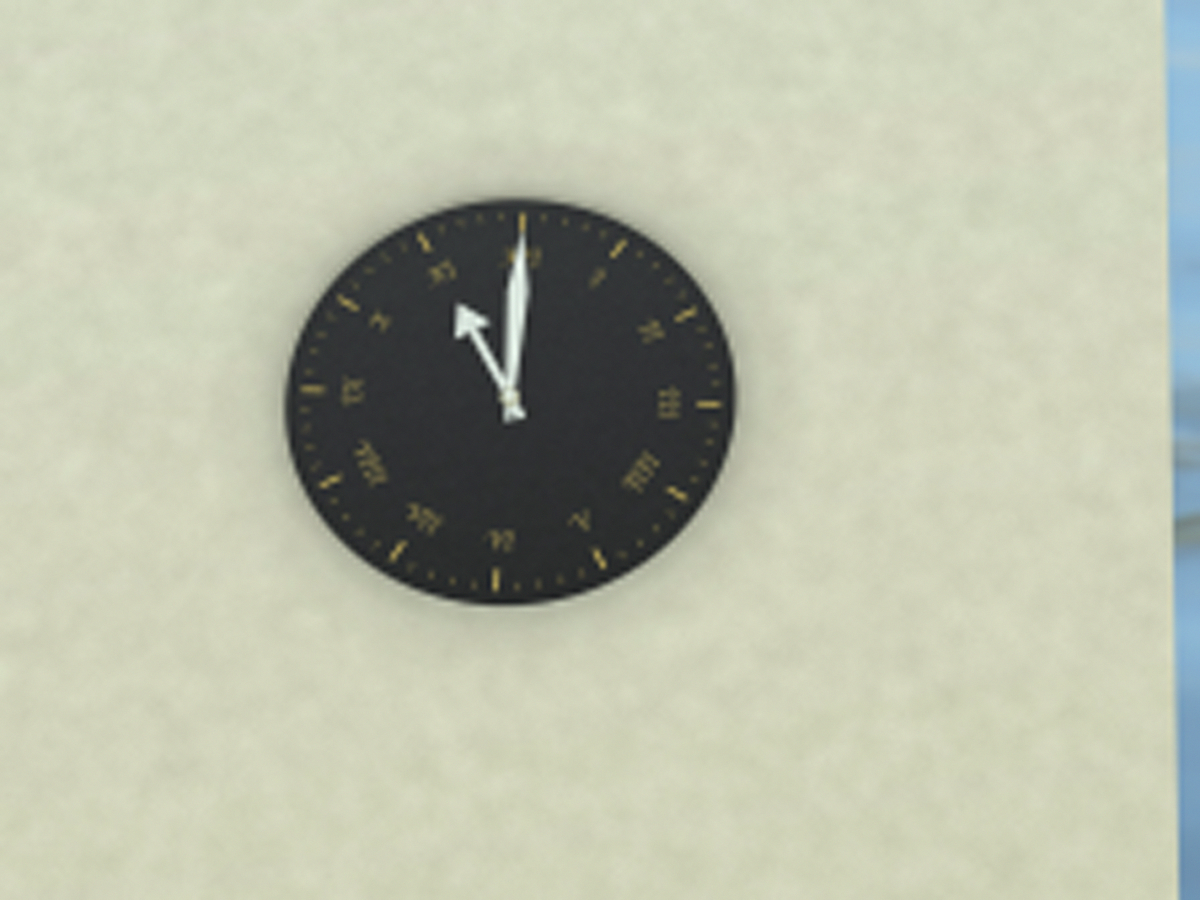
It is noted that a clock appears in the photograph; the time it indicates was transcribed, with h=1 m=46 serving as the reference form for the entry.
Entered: h=11 m=0
